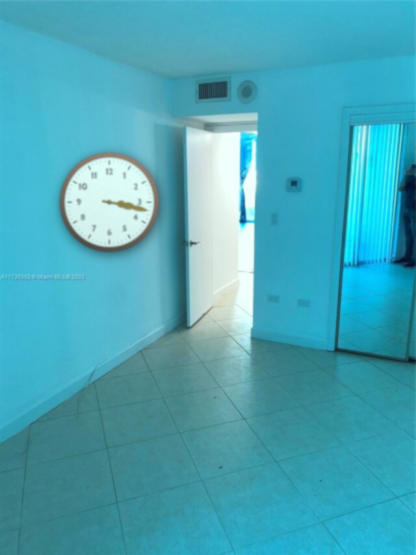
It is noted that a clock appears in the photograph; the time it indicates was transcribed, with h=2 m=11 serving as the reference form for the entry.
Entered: h=3 m=17
